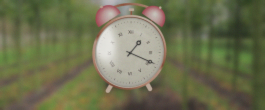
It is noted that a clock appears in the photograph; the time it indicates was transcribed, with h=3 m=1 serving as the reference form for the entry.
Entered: h=1 m=19
